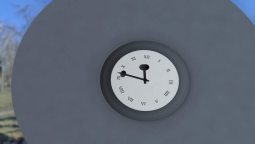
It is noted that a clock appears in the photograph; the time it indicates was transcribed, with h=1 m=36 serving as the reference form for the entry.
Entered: h=11 m=47
